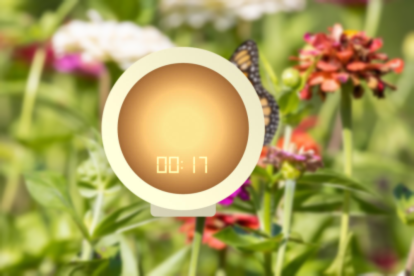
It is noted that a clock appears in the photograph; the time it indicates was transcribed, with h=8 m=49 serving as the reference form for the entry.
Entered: h=0 m=17
